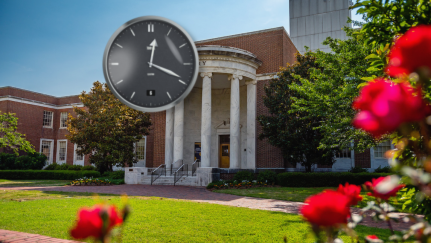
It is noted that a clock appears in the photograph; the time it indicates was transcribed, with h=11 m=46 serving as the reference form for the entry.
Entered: h=12 m=19
